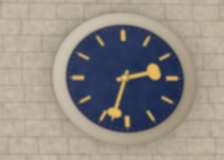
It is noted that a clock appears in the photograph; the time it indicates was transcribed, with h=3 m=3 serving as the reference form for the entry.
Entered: h=2 m=33
